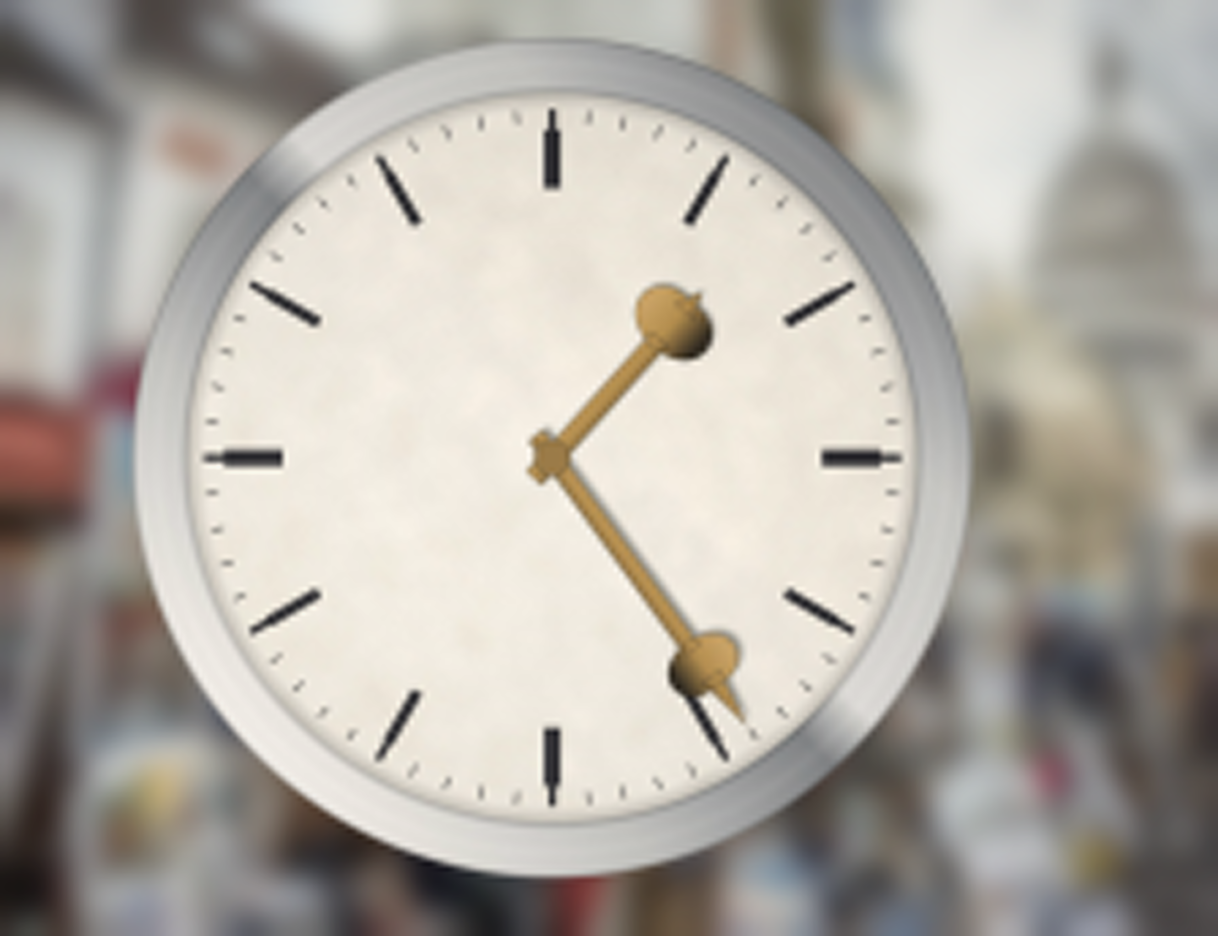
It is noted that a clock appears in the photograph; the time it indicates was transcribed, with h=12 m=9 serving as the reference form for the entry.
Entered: h=1 m=24
